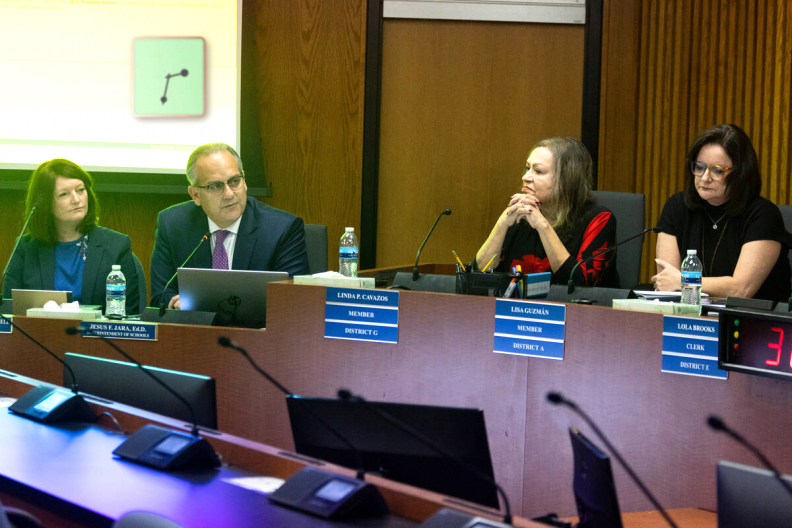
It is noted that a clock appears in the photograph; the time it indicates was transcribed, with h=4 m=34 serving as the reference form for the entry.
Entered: h=2 m=32
